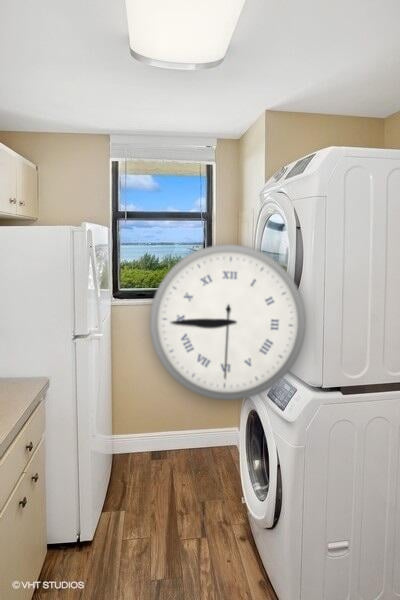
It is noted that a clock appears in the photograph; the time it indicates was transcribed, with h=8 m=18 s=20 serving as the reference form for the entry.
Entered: h=8 m=44 s=30
